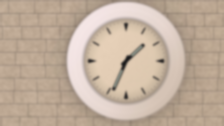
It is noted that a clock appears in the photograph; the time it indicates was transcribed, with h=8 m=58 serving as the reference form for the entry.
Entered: h=1 m=34
